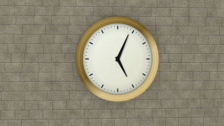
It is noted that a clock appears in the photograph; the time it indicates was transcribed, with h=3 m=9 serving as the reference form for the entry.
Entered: h=5 m=4
